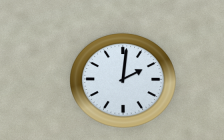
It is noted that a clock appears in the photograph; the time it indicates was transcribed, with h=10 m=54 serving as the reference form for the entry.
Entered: h=2 m=1
